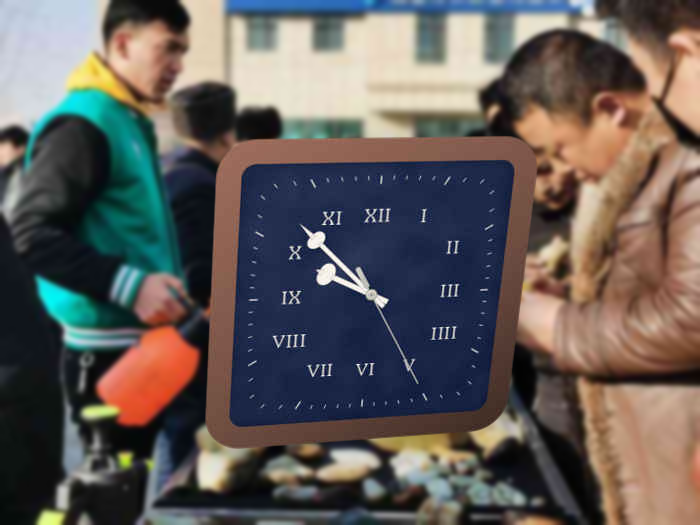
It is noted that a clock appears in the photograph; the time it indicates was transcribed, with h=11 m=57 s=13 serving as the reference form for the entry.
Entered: h=9 m=52 s=25
